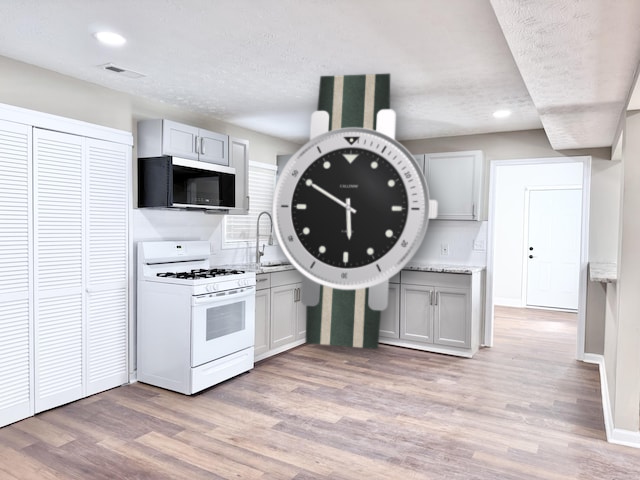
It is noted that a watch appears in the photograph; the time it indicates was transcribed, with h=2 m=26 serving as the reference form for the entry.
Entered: h=5 m=50
